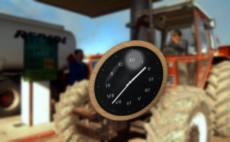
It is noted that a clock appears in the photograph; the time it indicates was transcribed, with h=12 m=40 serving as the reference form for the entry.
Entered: h=1 m=37
